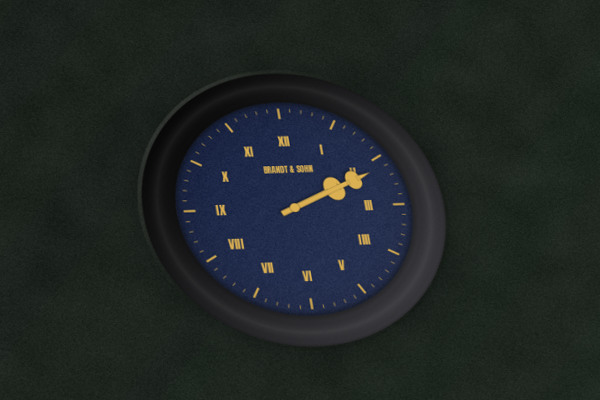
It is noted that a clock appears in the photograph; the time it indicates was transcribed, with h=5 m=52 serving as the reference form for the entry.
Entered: h=2 m=11
